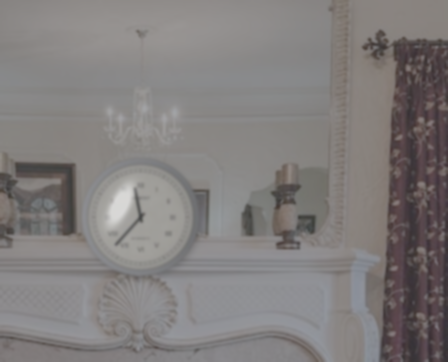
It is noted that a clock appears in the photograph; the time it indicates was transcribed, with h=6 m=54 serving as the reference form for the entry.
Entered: h=11 m=37
